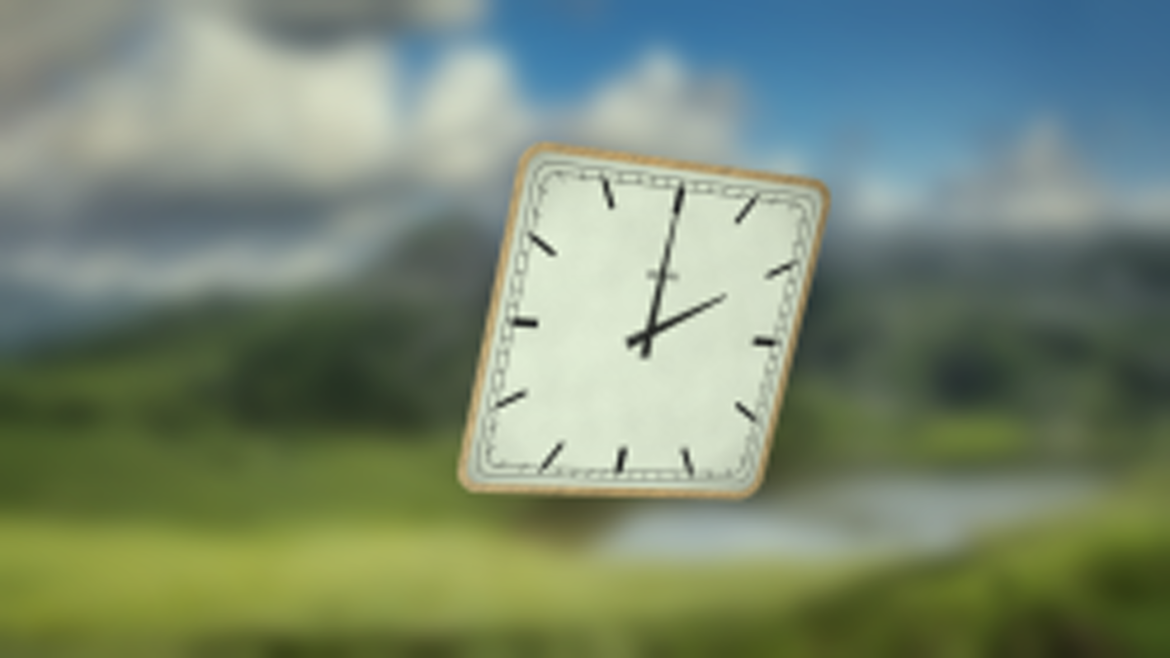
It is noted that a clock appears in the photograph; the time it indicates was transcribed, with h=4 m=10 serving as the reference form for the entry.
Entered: h=2 m=0
